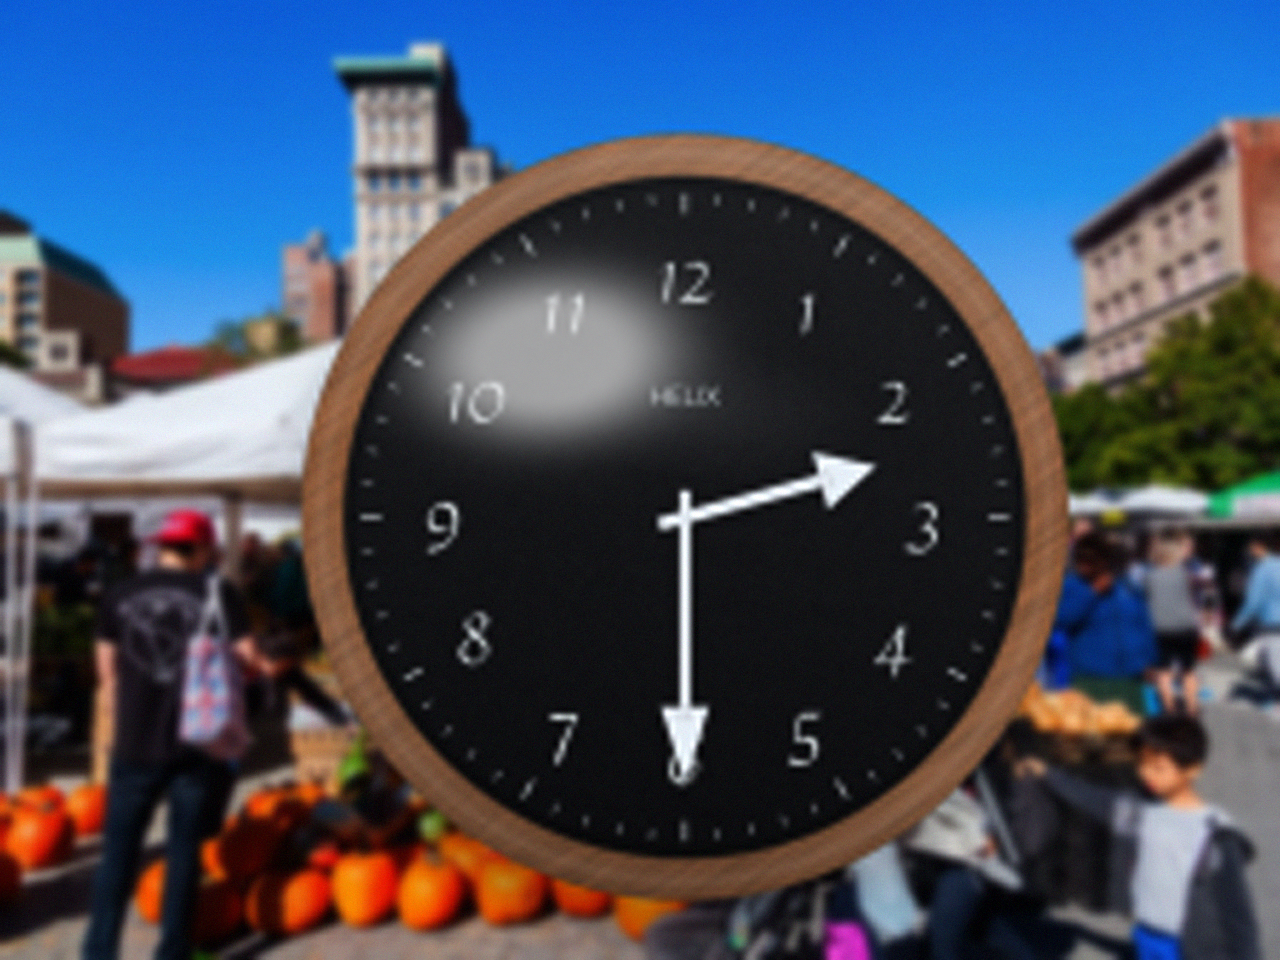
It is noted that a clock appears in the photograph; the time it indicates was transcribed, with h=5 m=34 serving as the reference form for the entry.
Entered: h=2 m=30
